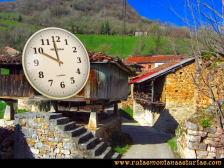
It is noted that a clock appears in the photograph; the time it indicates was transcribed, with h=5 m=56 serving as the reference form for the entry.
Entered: h=9 m=59
